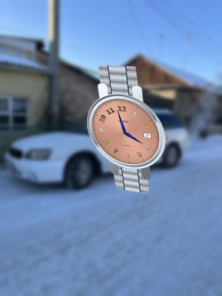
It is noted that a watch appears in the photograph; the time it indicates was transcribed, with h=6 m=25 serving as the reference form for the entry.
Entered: h=3 m=58
